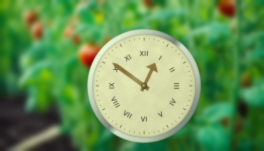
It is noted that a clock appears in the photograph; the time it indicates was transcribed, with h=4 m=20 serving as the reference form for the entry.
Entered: h=12 m=51
